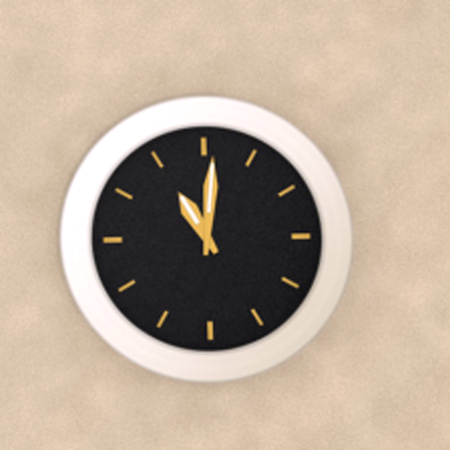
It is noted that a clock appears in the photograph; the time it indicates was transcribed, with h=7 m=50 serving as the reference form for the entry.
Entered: h=11 m=1
